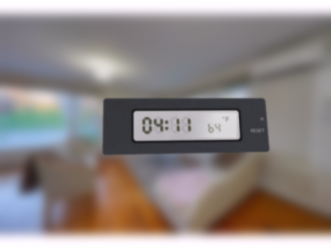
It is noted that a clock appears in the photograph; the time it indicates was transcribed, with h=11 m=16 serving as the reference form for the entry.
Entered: h=4 m=11
